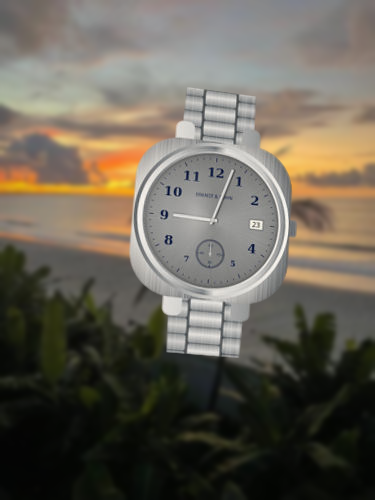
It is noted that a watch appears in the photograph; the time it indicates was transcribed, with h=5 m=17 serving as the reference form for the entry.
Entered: h=9 m=3
